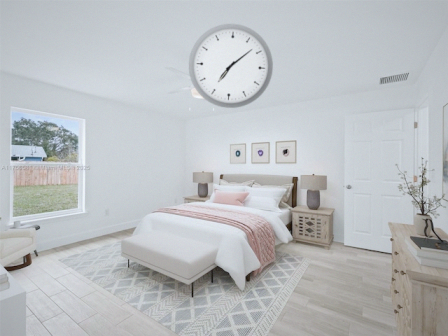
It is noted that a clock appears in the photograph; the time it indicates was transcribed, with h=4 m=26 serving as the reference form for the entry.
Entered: h=7 m=8
